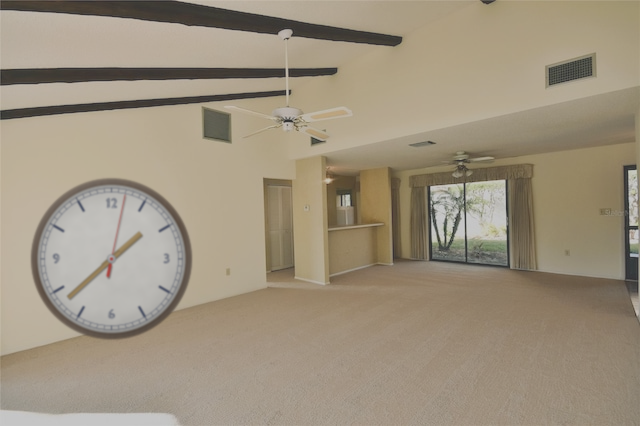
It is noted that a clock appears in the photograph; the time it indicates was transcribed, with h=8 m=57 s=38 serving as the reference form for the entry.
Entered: h=1 m=38 s=2
